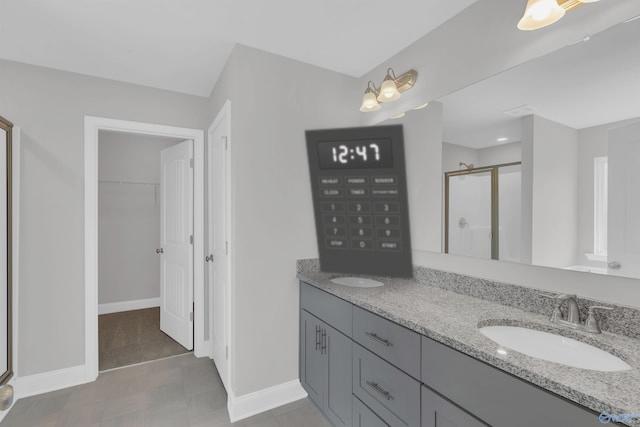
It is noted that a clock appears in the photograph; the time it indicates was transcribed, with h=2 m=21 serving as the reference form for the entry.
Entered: h=12 m=47
